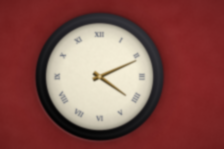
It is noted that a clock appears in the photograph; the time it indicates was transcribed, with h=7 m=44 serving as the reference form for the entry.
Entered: h=4 m=11
